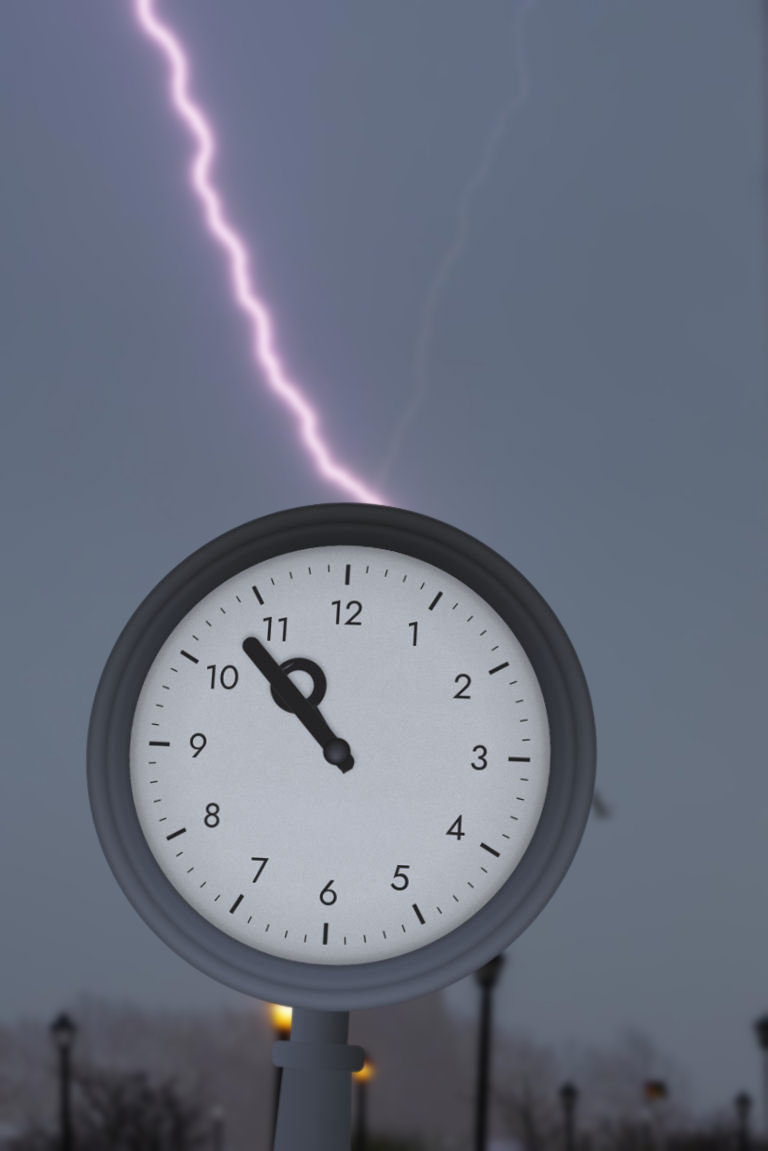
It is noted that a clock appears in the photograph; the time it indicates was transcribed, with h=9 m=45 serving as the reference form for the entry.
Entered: h=10 m=53
